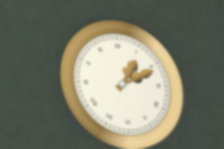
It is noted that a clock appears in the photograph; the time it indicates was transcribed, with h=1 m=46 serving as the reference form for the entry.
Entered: h=1 m=11
